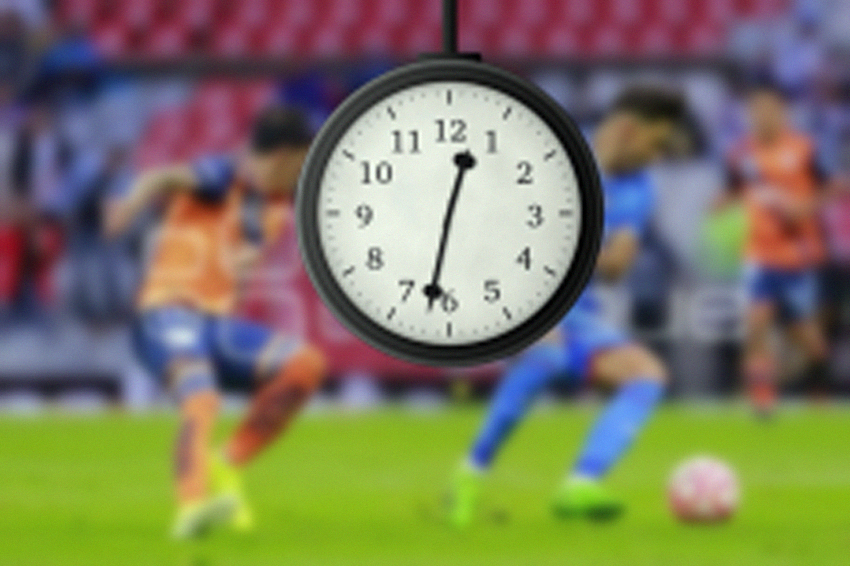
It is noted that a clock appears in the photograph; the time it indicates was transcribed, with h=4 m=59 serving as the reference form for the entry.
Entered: h=12 m=32
